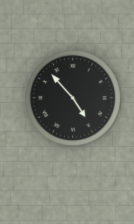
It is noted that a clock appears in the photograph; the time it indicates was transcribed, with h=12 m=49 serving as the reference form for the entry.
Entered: h=4 m=53
